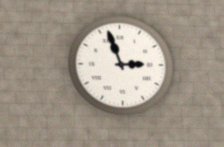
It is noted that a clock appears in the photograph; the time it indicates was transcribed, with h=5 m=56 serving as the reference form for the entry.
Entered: h=2 m=57
